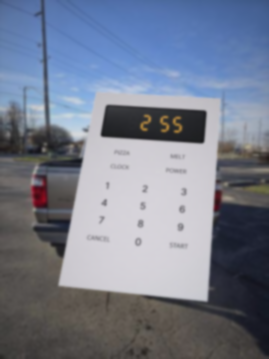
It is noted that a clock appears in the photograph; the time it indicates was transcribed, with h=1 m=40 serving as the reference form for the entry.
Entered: h=2 m=55
